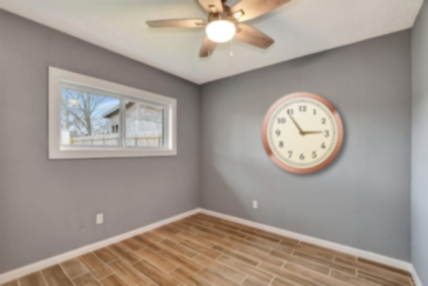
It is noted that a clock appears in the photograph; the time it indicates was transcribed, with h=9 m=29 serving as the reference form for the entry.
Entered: h=2 m=54
